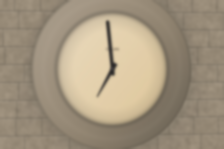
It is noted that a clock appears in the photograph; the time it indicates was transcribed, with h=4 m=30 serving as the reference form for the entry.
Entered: h=6 m=59
